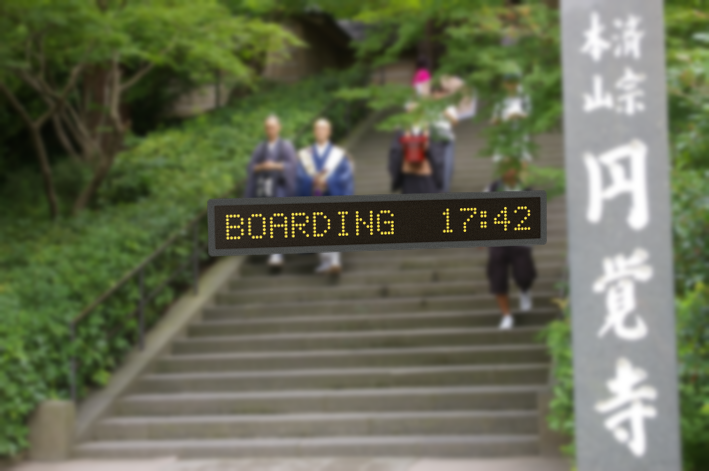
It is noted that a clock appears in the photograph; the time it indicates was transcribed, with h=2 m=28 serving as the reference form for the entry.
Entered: h=17 m=42
